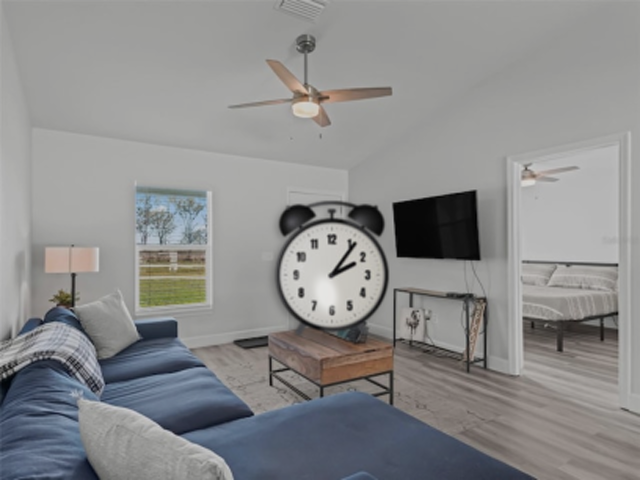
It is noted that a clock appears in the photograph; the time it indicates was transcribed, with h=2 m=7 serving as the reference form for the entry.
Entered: h=2 m=6
